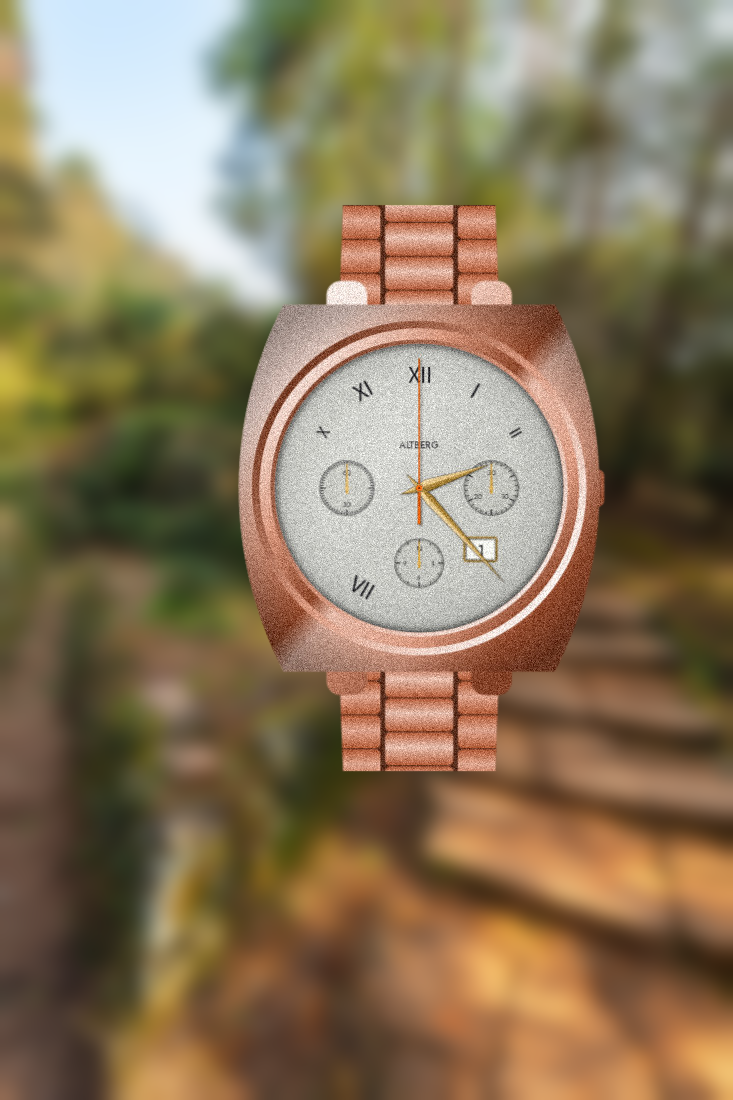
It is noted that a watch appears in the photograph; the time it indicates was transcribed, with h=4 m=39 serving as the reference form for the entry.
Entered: h=2 m=23
